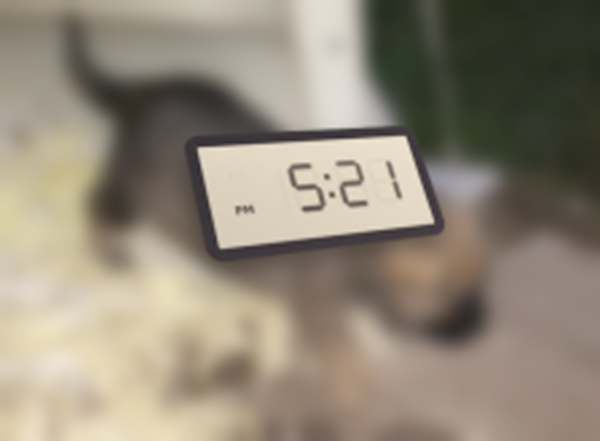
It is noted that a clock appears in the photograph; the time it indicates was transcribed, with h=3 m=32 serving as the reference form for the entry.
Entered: h=5 m=21
